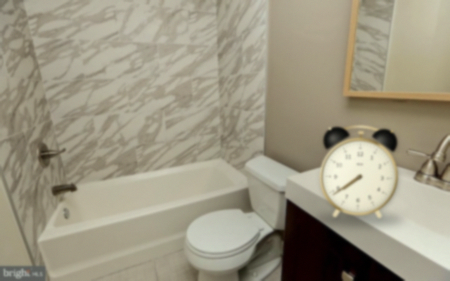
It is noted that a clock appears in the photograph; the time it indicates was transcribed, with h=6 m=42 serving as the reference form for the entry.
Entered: h=7 m=39
